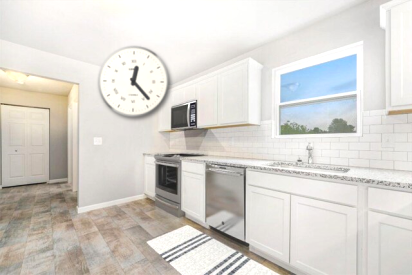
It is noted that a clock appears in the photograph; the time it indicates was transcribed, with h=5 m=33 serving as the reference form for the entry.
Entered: h=12 m=23
